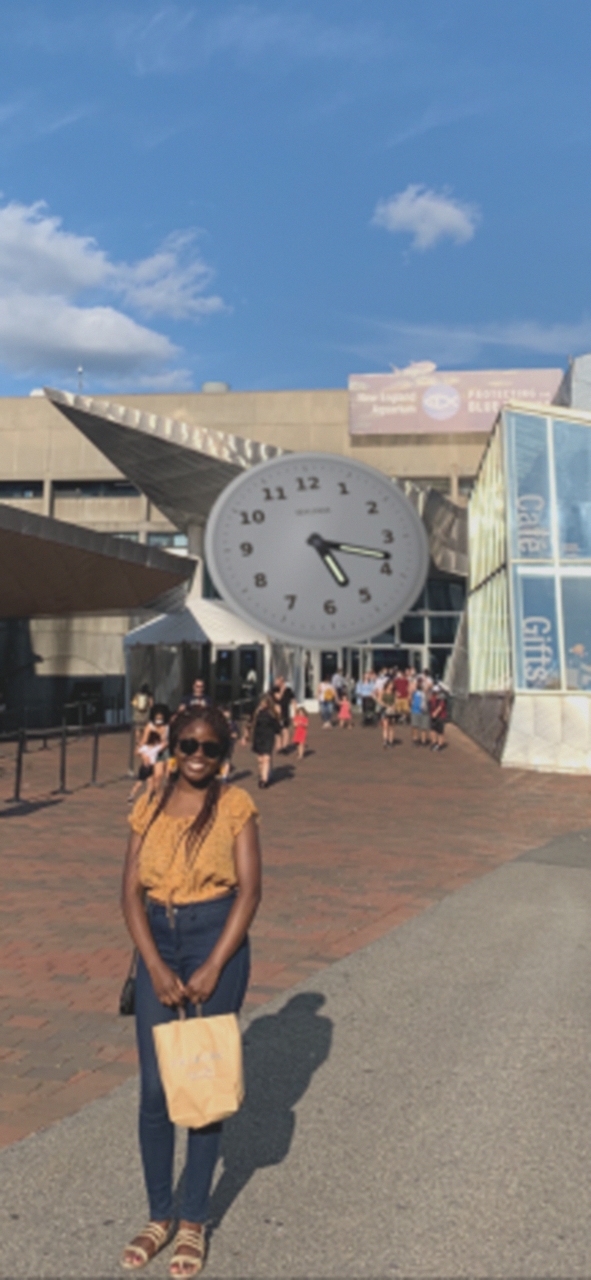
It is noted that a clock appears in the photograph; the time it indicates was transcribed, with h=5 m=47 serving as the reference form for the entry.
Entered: h=5 m=18
